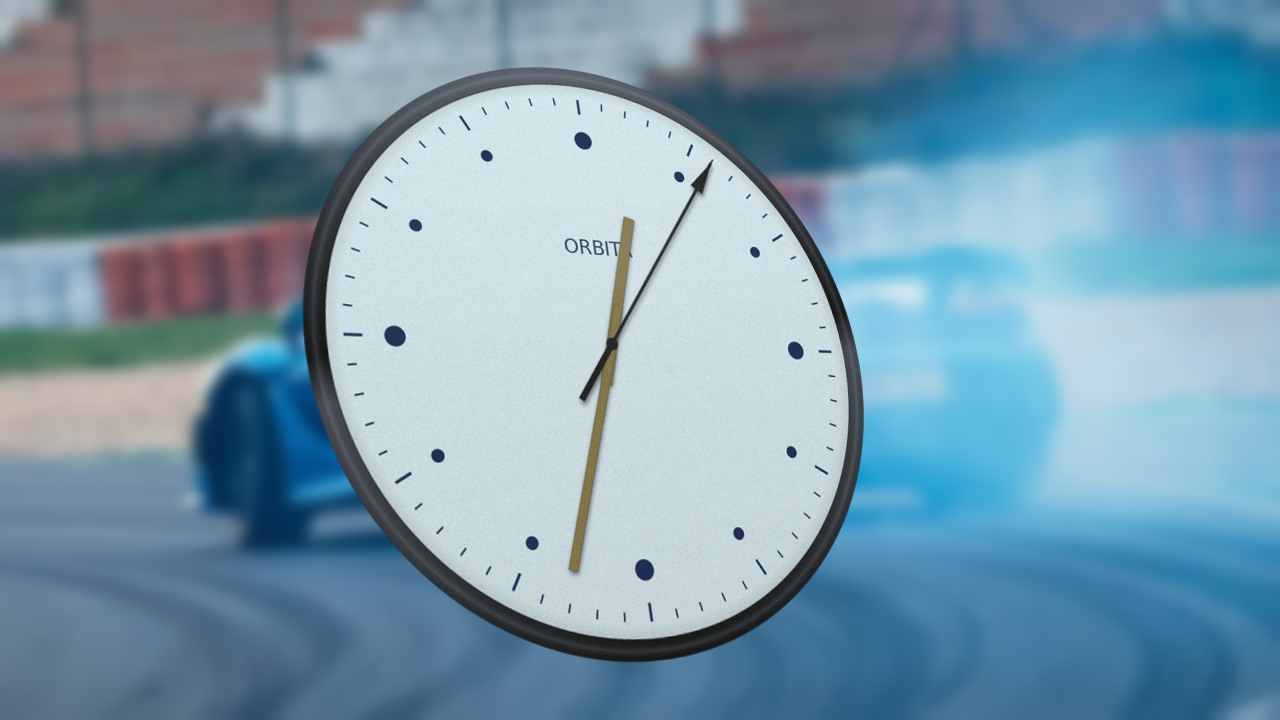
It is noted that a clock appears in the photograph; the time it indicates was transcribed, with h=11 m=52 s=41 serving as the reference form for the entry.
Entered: h=12 m=33 s=6
